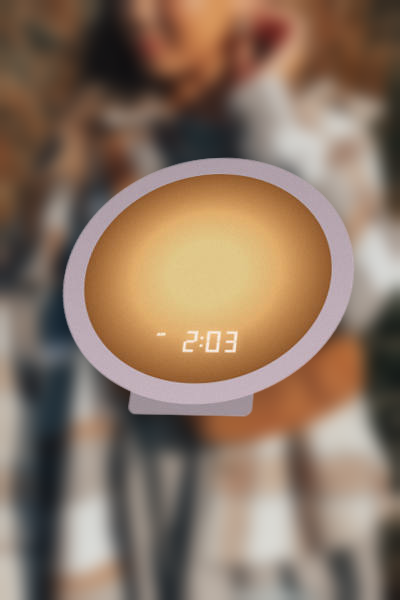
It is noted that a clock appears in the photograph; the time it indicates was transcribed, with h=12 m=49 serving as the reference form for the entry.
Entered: h=2 m=3
